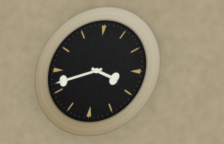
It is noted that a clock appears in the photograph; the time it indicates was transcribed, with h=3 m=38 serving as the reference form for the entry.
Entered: h=3 m=42
